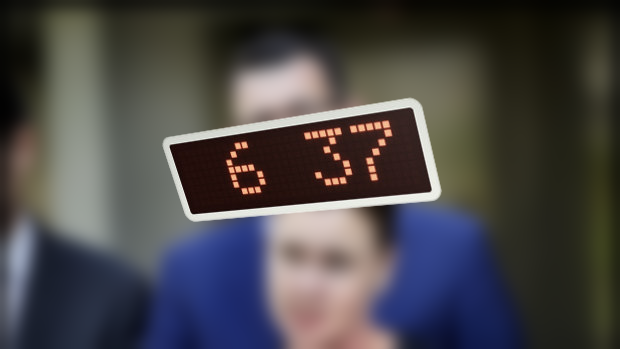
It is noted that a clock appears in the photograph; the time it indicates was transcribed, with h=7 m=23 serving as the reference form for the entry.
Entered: h=6 m=37
